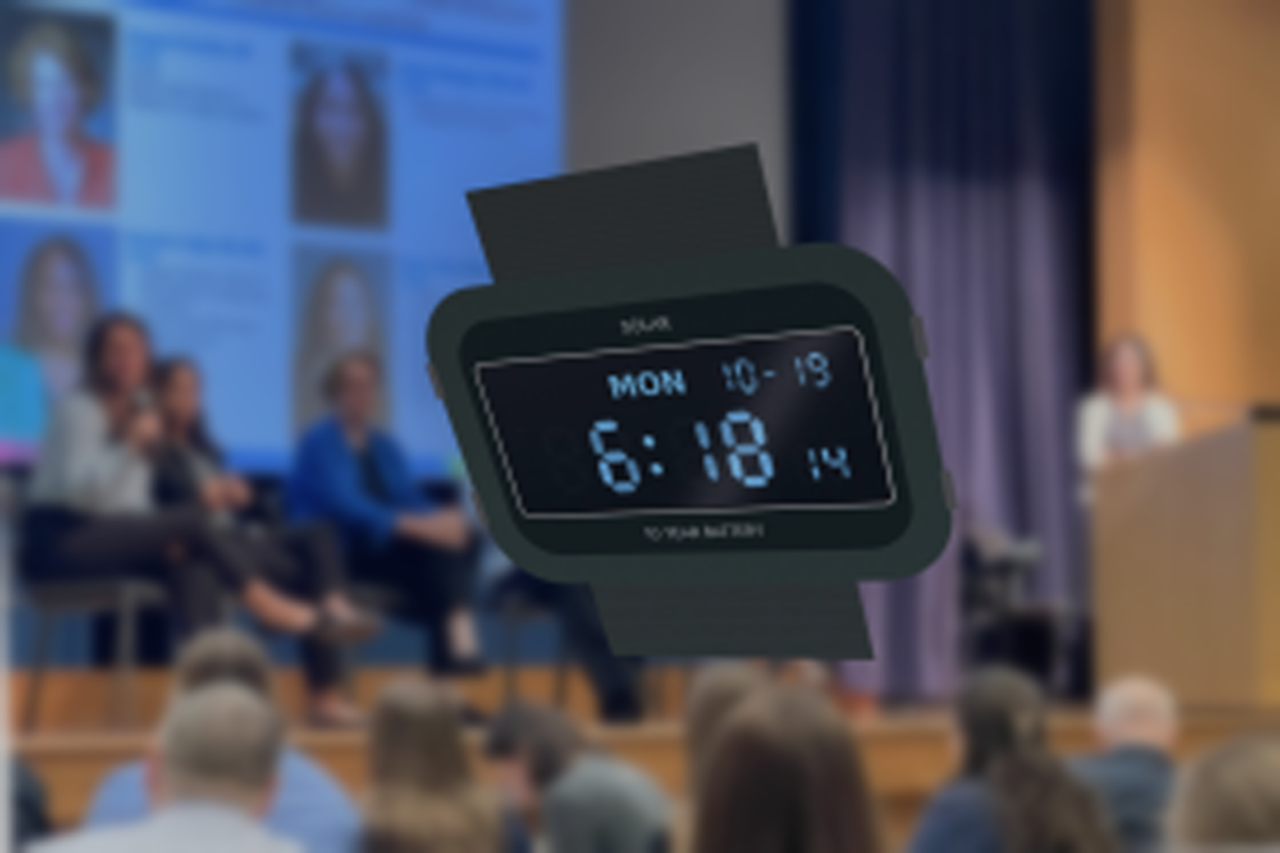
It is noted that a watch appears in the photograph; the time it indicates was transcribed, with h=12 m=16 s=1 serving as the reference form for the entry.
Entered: h=6 m=18 s=14
